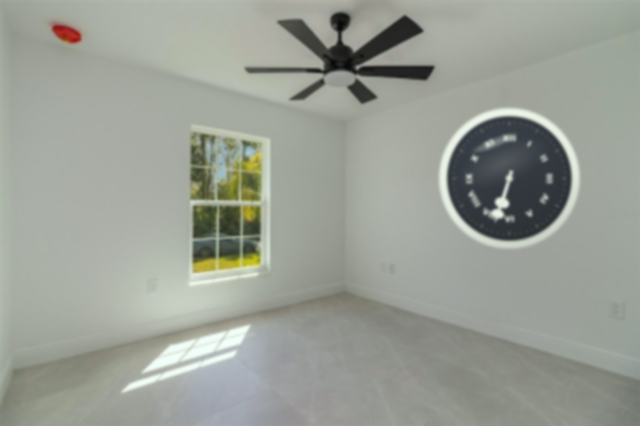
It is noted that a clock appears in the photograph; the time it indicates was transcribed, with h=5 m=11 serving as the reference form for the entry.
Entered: h=6 m=33
